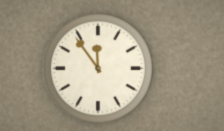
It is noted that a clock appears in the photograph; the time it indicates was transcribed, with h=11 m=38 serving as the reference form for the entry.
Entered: h=11 m=54
